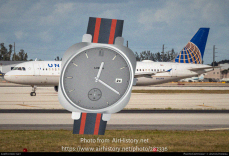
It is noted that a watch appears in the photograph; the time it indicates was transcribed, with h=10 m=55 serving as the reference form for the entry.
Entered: h=12 m=20
